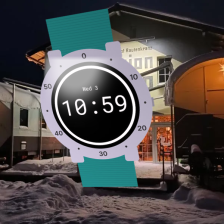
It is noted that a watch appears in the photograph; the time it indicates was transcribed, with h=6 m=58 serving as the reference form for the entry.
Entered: h=10 m=59
